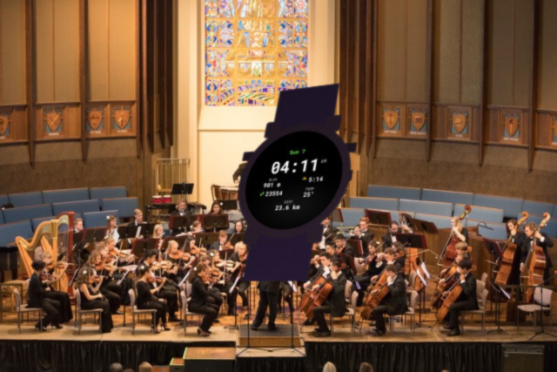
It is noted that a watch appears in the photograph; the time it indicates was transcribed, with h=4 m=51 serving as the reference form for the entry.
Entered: h=4 m=11
